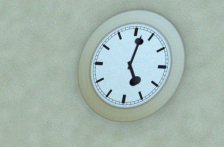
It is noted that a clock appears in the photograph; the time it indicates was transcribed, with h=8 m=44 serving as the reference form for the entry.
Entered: h=5 m=2
